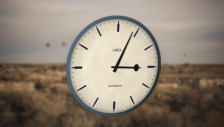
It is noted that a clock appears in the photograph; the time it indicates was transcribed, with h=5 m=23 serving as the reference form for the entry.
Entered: h=3 m=4
